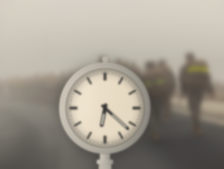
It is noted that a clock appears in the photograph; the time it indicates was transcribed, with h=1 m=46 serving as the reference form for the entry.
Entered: h=6 m=22
